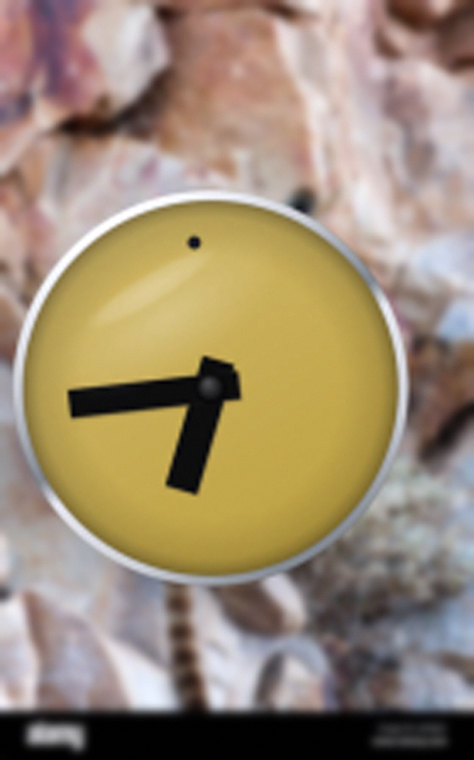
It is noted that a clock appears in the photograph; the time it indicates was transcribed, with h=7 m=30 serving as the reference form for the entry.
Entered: h=6 m=45
